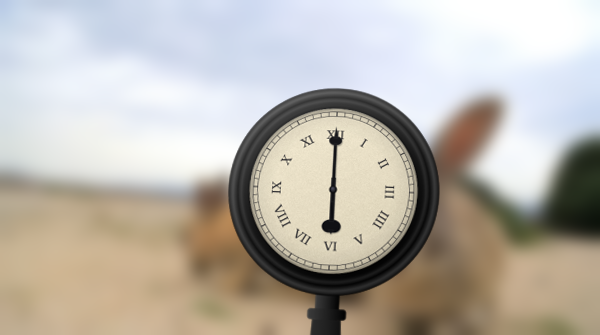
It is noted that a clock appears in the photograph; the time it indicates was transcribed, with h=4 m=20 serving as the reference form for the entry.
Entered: h=6 m=0
